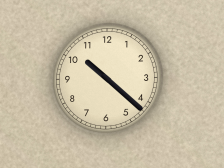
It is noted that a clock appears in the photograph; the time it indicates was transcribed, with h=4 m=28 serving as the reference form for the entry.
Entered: h=10 m=22
